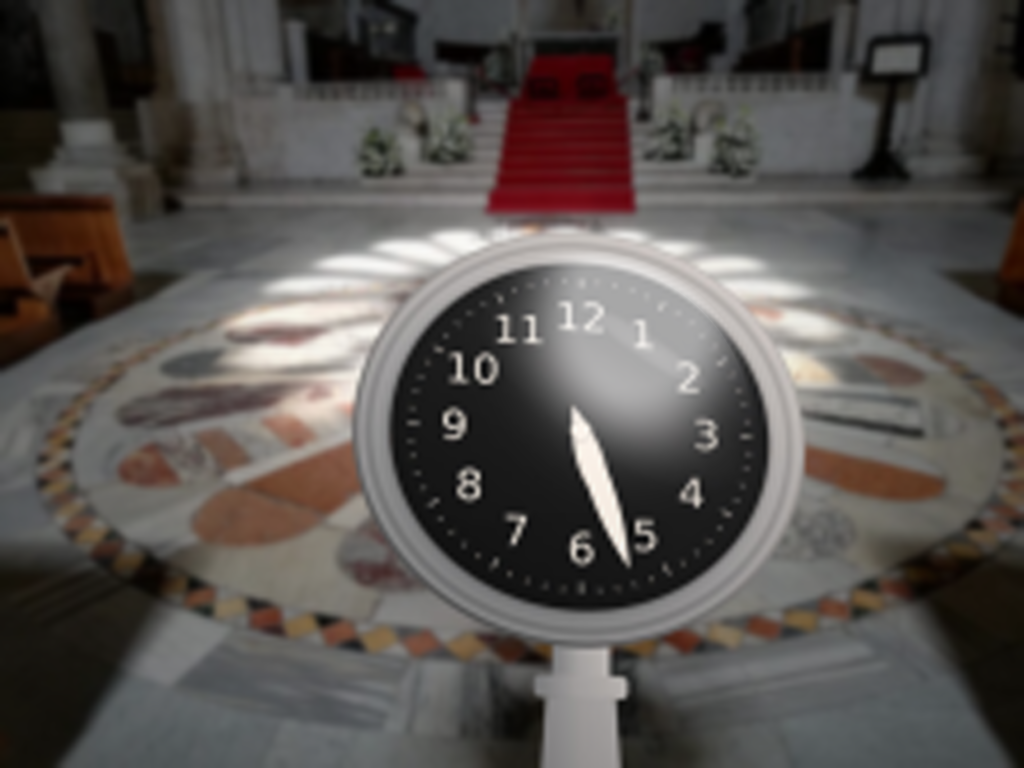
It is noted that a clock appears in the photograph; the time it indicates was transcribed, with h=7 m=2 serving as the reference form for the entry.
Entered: h=5 m=27
